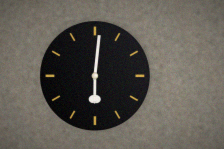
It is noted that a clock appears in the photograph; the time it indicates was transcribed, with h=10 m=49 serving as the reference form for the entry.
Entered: h=6 m=1
